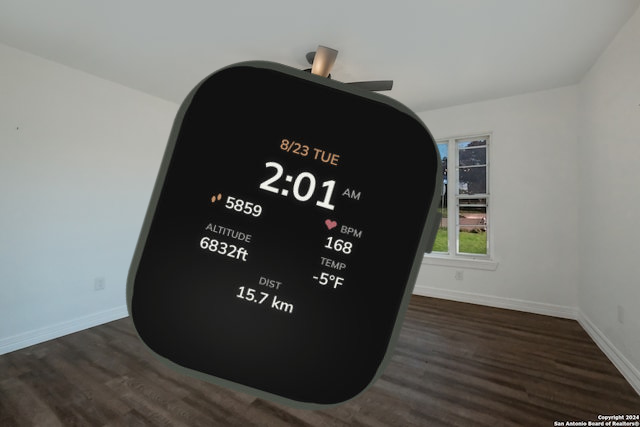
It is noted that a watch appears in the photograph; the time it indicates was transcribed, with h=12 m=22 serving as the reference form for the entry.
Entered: h=2 m=1
